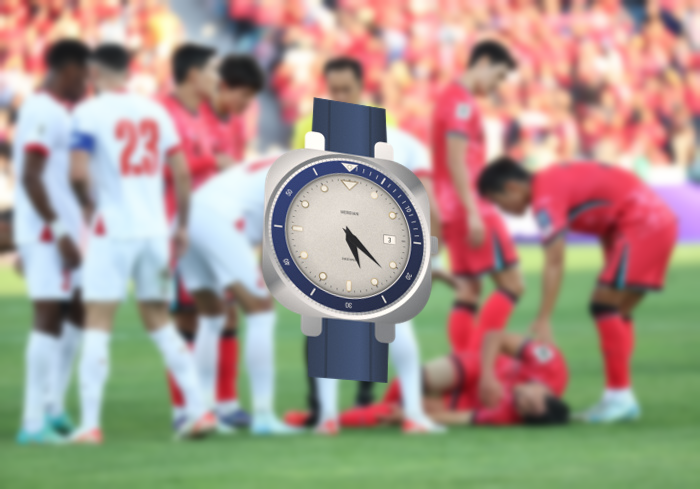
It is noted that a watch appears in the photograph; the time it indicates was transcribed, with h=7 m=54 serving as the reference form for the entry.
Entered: h=5 m=22
